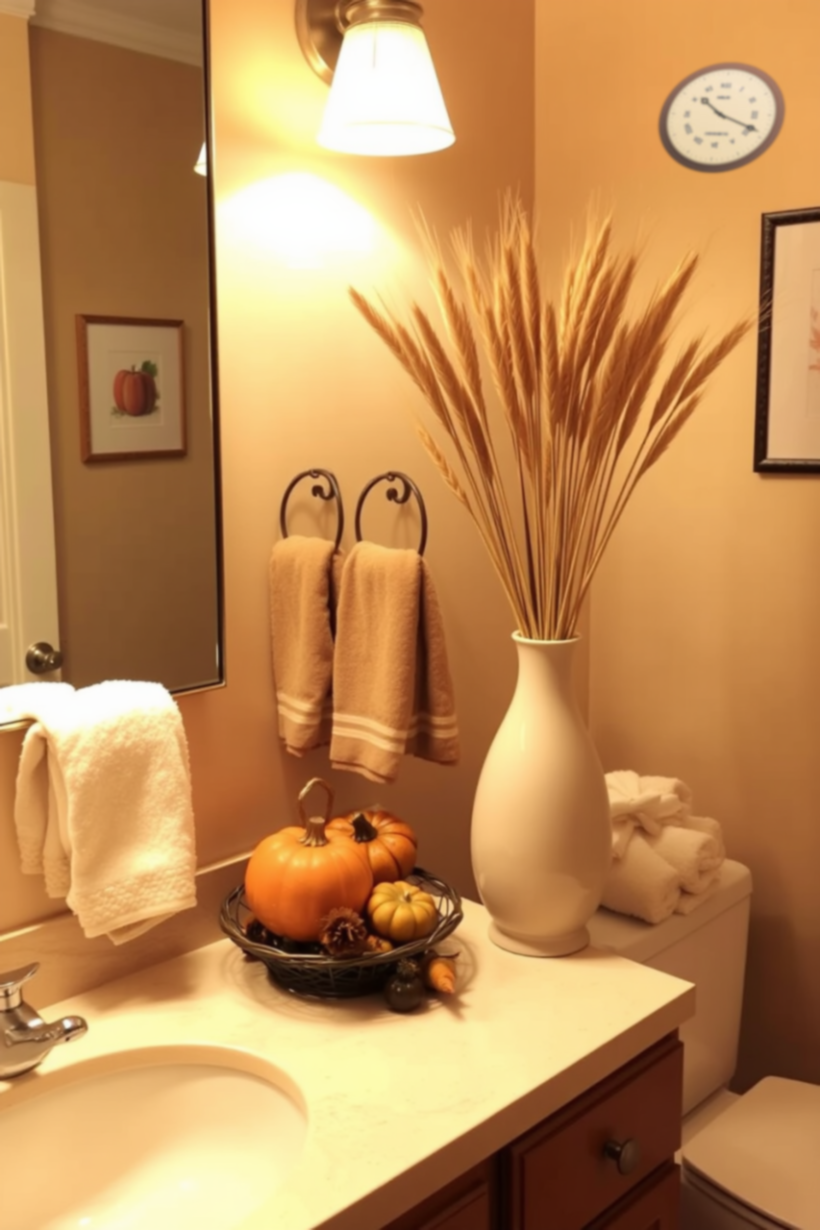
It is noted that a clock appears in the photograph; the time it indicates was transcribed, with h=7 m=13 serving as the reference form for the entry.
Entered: h=10 m=19
